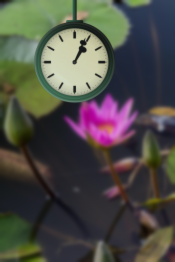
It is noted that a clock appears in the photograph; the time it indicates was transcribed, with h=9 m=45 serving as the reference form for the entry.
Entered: h=1 m=4
